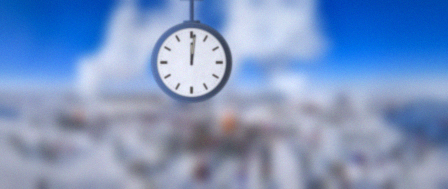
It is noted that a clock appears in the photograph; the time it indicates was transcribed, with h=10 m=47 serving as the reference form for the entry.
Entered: h=12 m=1
